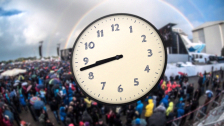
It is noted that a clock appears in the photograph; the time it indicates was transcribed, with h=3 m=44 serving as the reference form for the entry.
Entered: h=8 m=43
